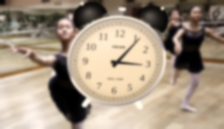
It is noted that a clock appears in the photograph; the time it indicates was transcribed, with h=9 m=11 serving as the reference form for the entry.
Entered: h=3 m=6
